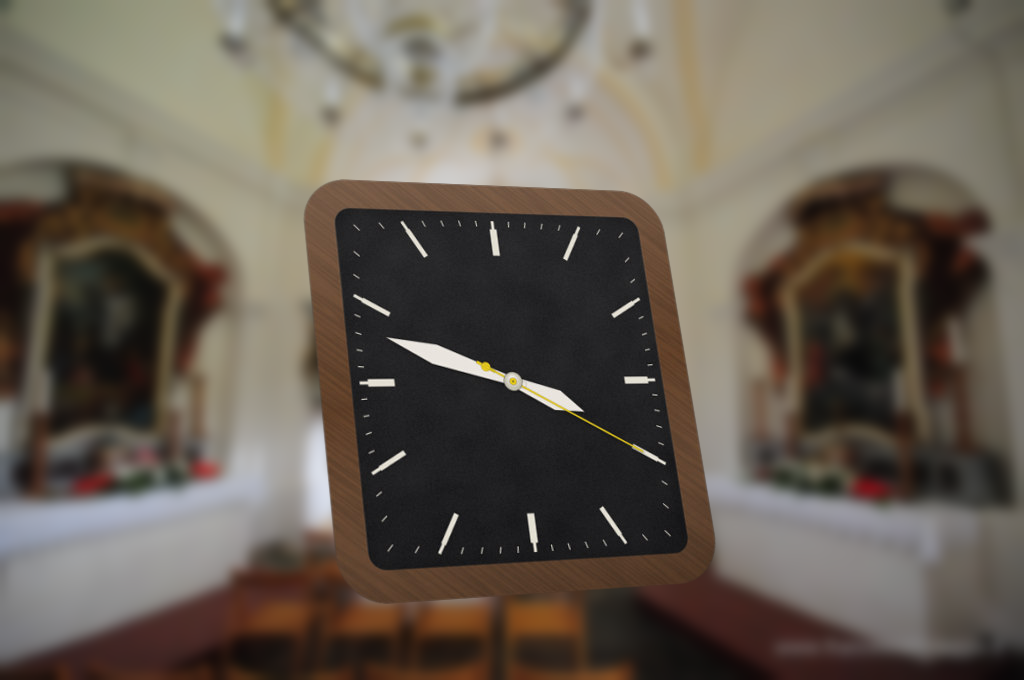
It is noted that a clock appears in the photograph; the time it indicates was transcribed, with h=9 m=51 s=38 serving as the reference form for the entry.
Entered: h=3 m=48 s=20
